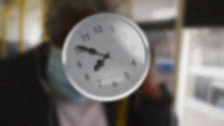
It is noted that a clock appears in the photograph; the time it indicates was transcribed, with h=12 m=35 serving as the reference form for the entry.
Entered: h=7 m=51
